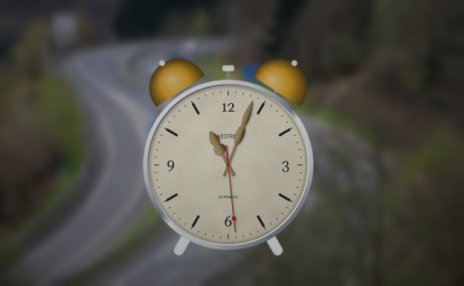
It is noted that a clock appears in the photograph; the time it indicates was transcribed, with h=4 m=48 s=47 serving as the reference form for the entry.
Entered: h=11 m=3 s=29
